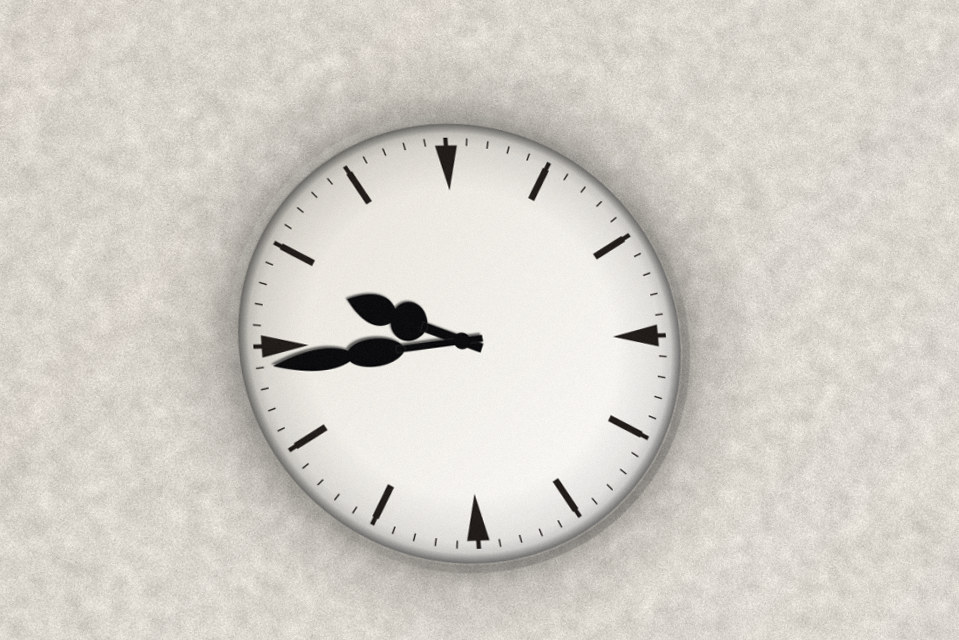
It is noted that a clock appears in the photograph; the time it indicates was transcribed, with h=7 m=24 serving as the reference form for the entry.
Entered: h=9 m=44
